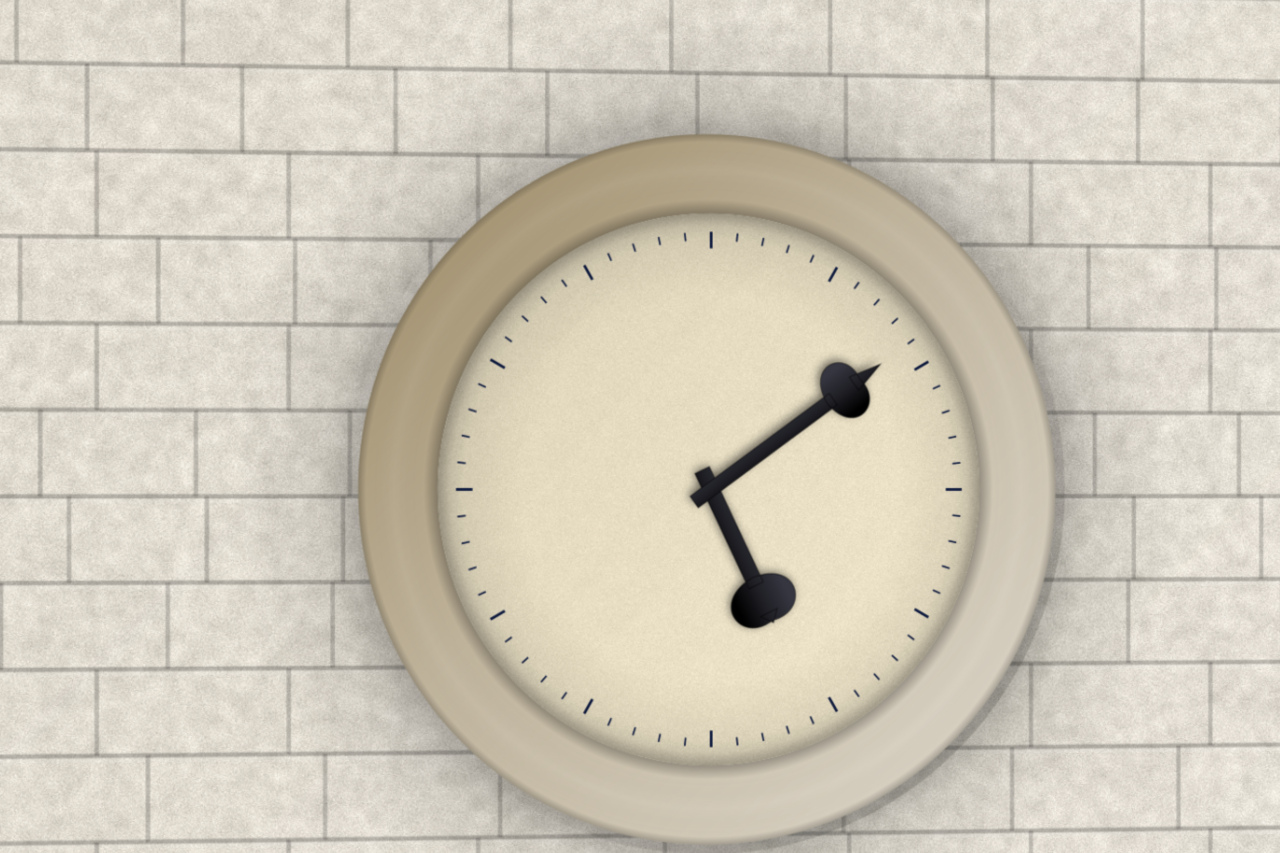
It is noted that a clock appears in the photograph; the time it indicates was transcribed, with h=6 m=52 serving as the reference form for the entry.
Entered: h=5 m=9
